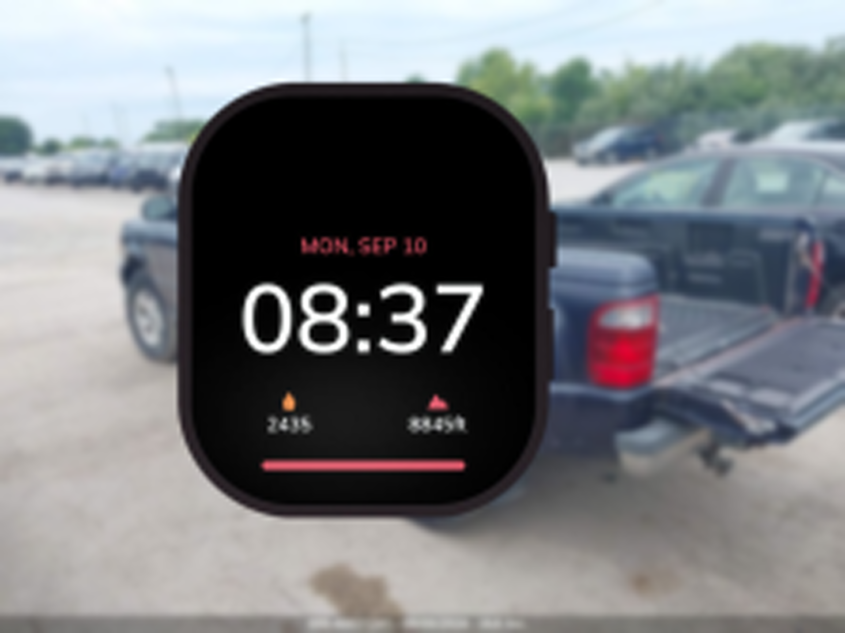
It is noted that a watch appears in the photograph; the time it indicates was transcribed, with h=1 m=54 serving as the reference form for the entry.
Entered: h=8 m=37
